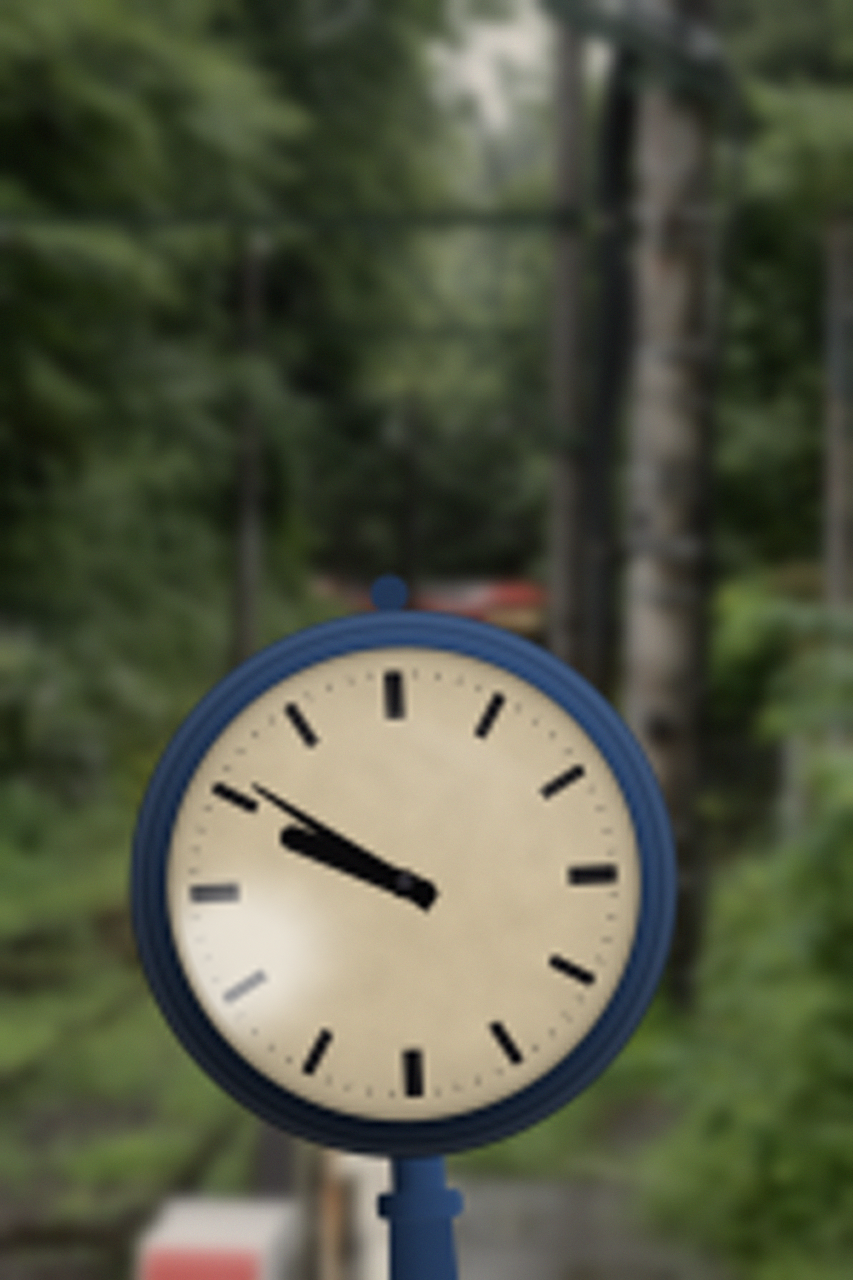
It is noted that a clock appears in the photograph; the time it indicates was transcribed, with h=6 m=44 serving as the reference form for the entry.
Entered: h=9 m=51
